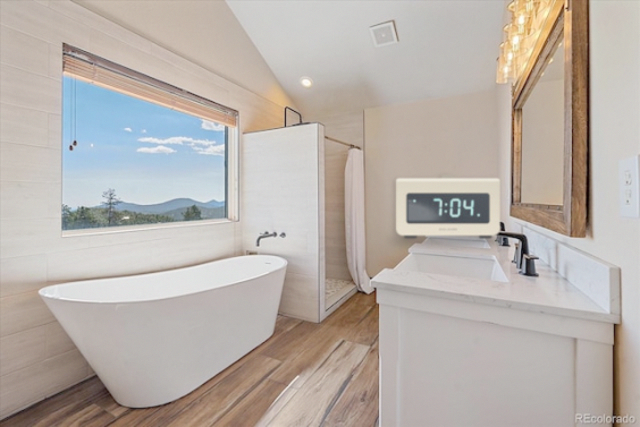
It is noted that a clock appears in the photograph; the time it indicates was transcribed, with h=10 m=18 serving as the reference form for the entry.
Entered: h=7 m=4
